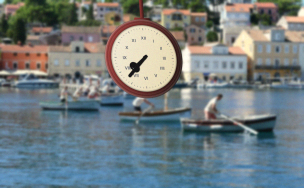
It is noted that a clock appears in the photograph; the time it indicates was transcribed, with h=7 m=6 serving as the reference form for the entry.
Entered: h=7 m=37
